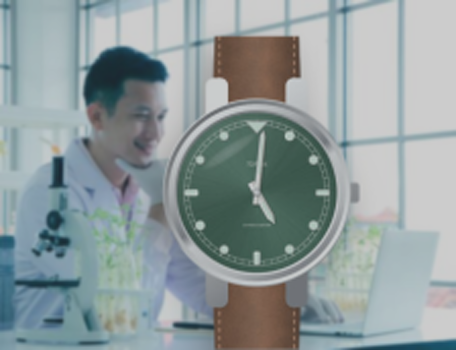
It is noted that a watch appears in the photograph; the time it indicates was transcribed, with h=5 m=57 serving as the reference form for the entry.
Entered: h=5 m=1
